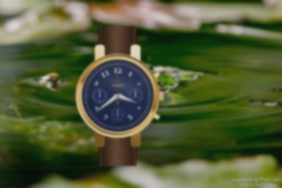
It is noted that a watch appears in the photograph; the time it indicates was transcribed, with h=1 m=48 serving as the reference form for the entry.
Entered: h=3 m=39
